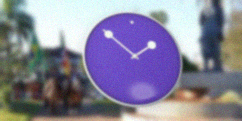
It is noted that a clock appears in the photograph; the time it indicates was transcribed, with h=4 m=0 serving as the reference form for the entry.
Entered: h=1 m=52
